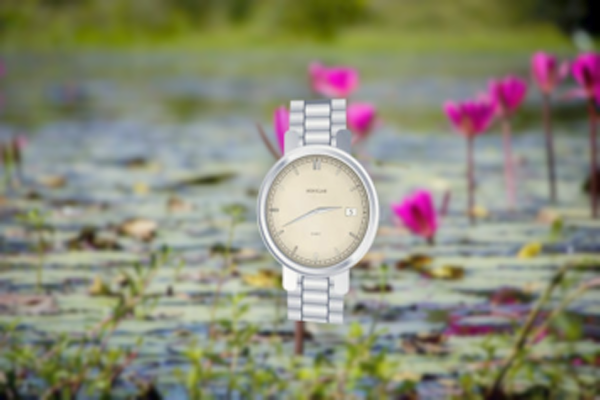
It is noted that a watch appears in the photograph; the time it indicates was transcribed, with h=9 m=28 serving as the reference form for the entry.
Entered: h=2 m=41
